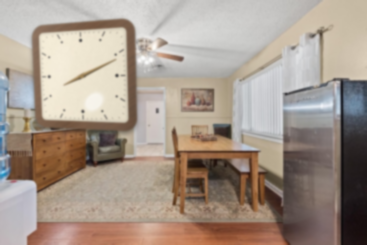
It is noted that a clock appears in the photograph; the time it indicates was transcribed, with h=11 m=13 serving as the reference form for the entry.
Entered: h=8 m=11
